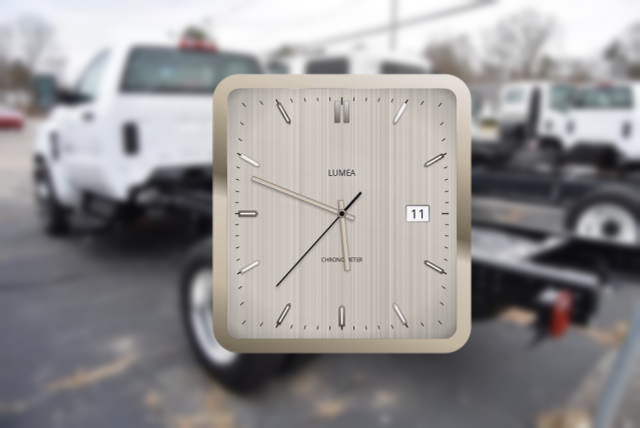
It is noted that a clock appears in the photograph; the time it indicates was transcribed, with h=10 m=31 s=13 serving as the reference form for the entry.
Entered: h=5 m=48 s=37
